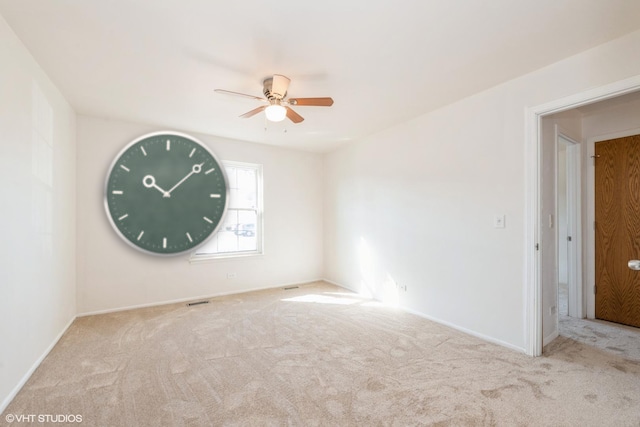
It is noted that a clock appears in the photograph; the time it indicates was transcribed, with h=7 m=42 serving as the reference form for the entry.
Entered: h=10 m=8
